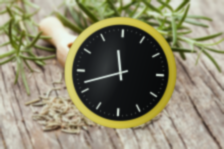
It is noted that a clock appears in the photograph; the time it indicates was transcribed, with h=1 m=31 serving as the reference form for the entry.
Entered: h=11 m=42
